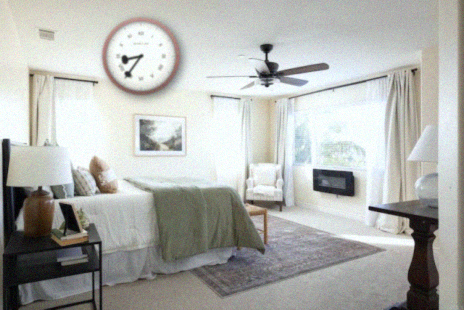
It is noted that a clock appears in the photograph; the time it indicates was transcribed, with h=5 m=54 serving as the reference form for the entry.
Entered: h=8 m=36
